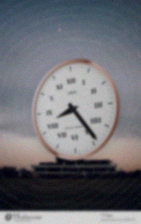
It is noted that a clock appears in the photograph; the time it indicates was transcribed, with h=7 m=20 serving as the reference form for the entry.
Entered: h=8 m=24
